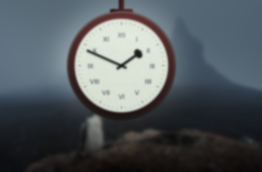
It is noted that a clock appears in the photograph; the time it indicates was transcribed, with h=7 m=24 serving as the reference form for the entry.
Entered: h=1 m=49
